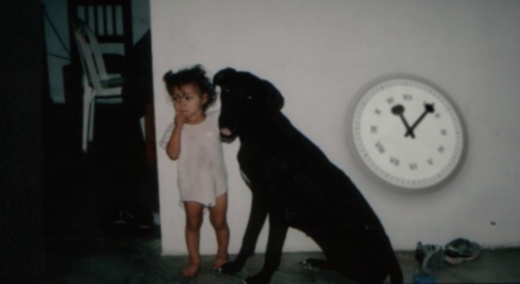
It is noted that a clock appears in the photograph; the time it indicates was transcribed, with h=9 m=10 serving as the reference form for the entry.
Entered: h=11 m=7
